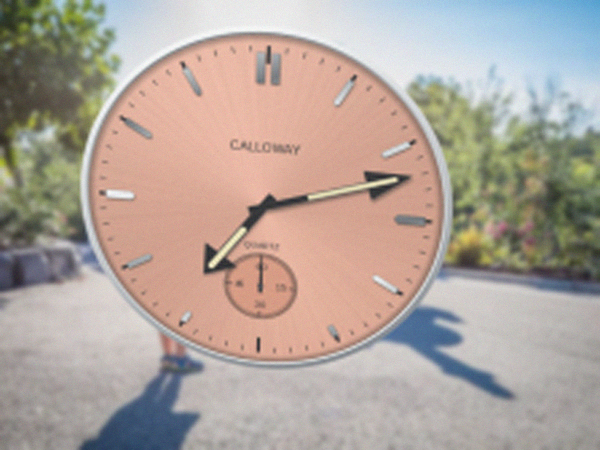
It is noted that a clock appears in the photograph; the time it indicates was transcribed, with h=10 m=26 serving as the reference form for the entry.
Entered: h=7 m=12
